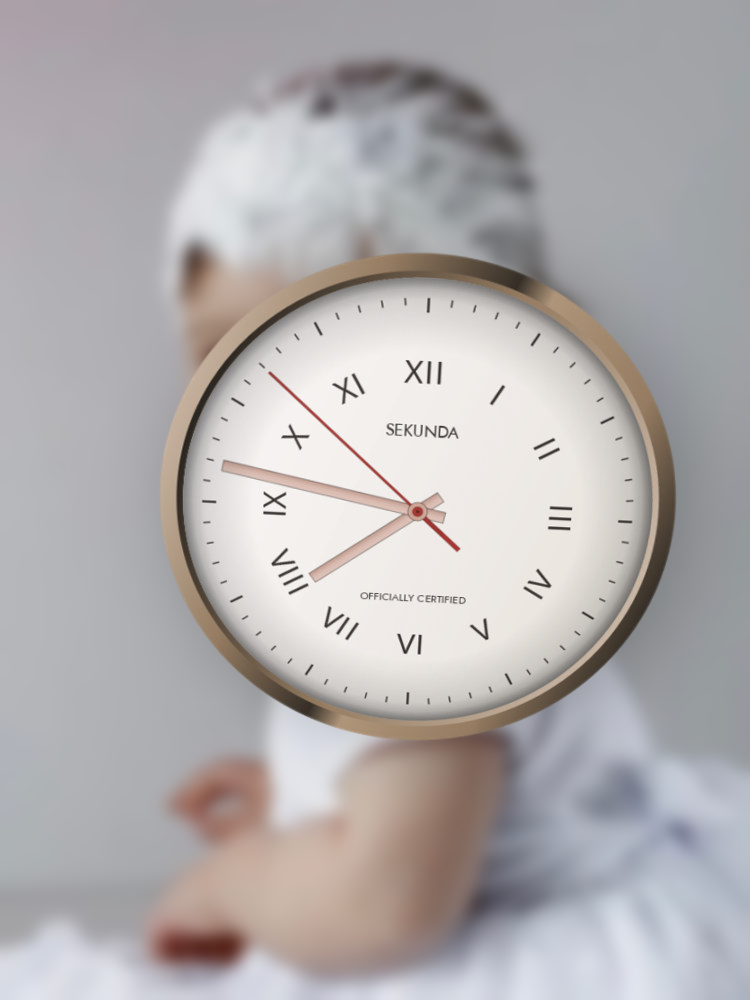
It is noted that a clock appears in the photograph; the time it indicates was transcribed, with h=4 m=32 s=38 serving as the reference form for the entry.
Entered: h=7 m=46 s=52
